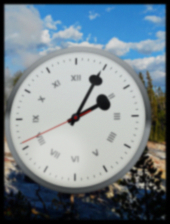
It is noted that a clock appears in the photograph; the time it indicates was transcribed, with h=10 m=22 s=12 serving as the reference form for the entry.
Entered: h=2 m=4 s=41
